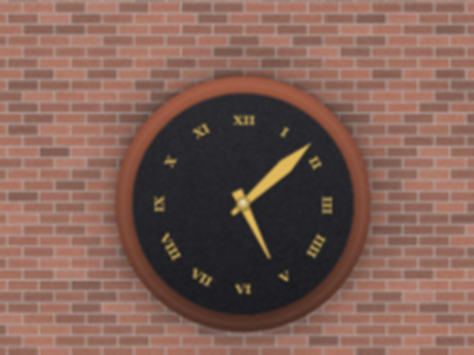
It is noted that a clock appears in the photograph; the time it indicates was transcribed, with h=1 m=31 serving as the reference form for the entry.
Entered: h=5 m=8
